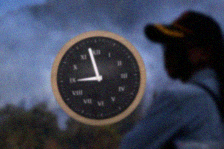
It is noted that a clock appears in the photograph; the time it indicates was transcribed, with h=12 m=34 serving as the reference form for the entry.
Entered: h=8 m=58
